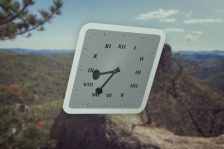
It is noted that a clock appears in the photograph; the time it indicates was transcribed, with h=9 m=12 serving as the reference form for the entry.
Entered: h=8 m=35
